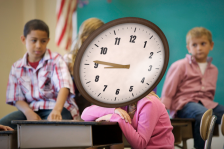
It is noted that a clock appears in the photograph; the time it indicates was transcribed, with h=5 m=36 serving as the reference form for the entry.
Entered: h=8 m=46
